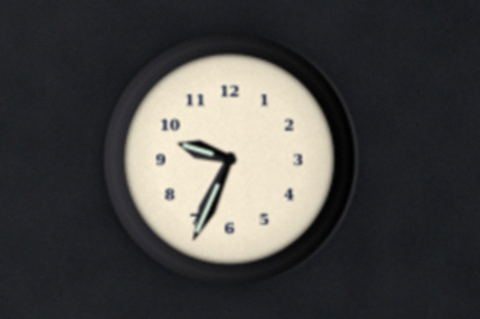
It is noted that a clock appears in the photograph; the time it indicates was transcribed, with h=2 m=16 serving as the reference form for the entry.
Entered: h=9 m=34
